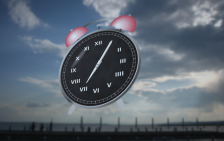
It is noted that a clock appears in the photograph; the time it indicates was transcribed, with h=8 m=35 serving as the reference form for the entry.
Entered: h=7 m=5
